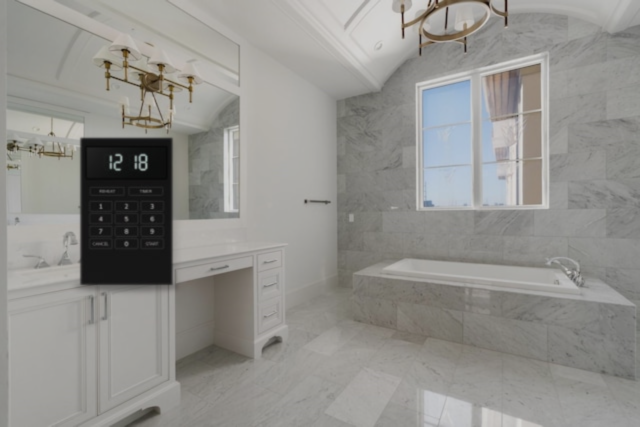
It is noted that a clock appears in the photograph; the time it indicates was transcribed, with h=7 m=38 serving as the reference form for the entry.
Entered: h=12 m=18
